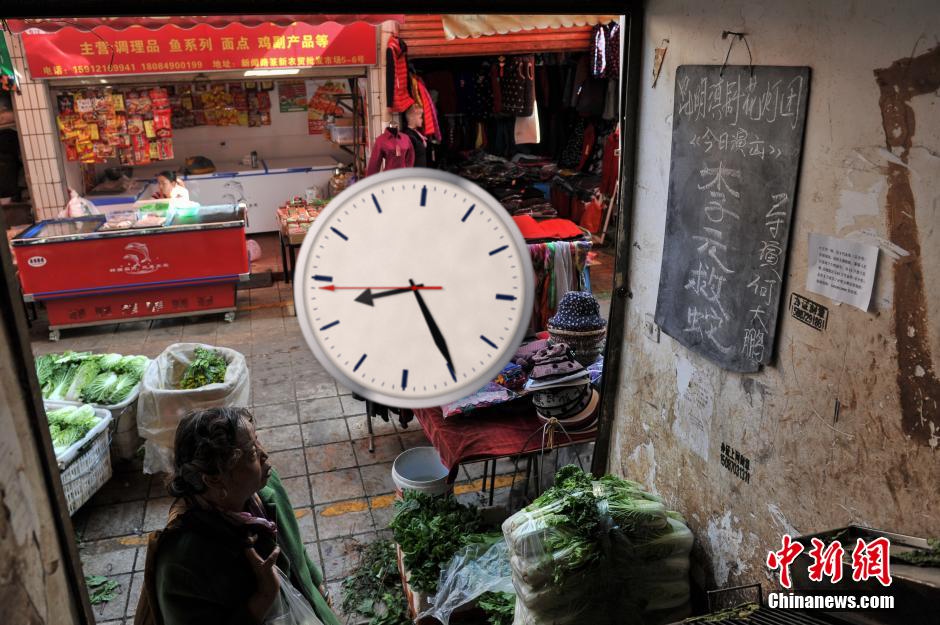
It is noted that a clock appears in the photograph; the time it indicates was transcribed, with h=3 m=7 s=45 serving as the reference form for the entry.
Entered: h=8 m=24 s=44
